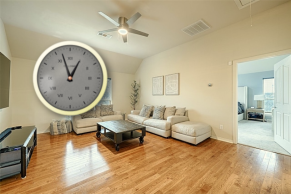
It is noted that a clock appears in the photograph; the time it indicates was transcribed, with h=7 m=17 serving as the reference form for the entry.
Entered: h=12 m=57
